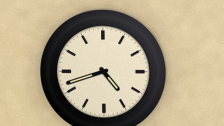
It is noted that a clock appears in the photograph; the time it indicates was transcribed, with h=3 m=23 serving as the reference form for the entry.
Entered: h=4 m=42
